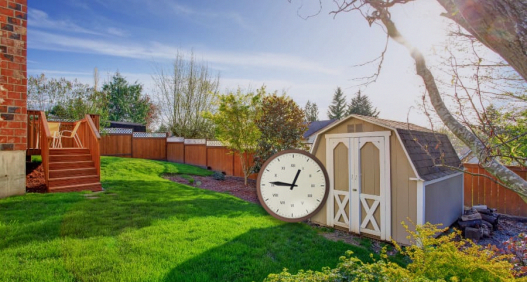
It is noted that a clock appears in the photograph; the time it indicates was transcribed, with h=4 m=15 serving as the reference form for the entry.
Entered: h=12 m=46
